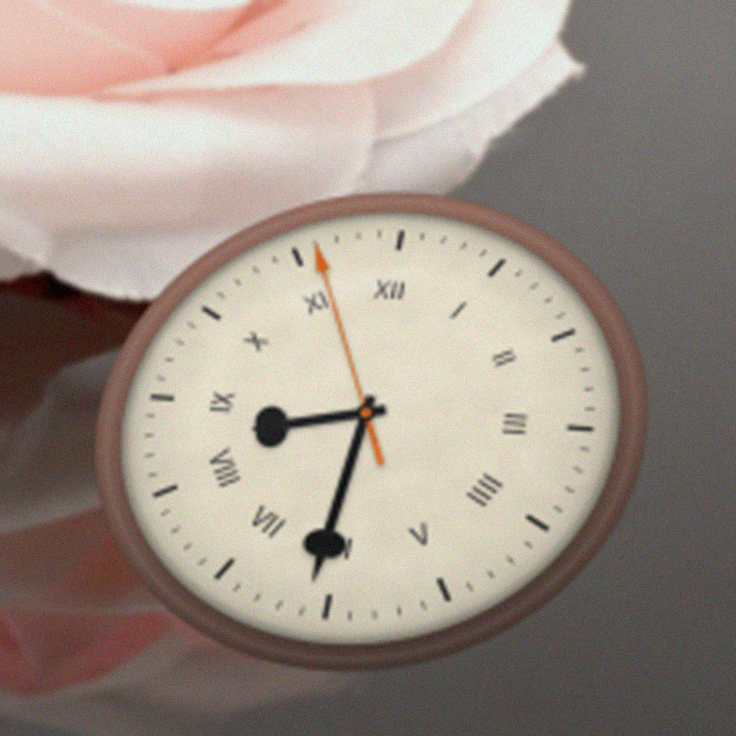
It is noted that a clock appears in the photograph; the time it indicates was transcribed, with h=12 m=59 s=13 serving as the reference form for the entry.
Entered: h=8 m=30 s=56
